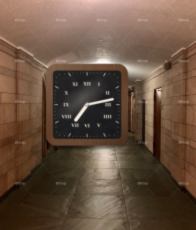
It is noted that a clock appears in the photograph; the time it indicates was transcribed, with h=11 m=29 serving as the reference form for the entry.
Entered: h=7 m=13
